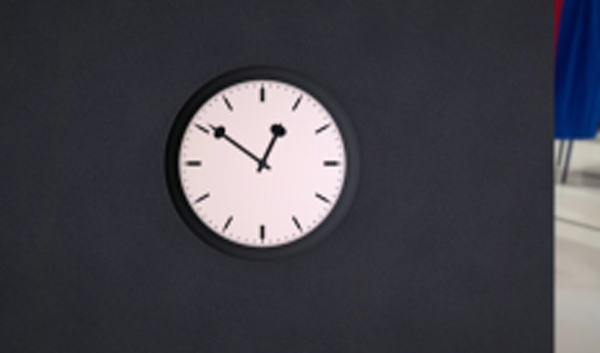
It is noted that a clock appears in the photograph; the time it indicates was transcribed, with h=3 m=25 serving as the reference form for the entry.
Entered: h=12 m=51
